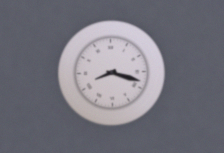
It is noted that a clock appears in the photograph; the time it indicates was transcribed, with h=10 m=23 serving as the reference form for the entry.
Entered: h=8 m=18
